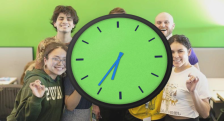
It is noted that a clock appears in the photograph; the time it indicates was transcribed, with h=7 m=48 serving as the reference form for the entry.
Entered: h=6 m=36
